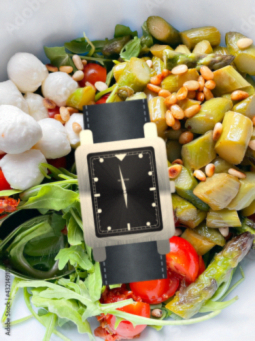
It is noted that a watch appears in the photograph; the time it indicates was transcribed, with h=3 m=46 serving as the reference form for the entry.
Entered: h=5 m=59
